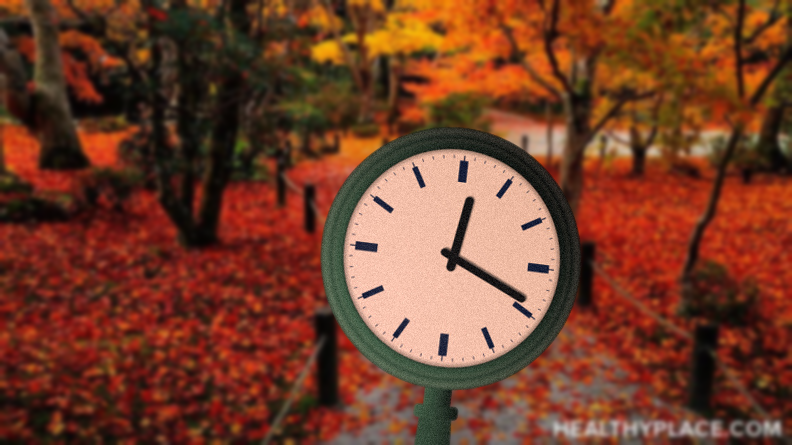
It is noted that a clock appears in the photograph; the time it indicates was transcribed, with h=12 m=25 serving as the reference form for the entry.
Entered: h=12 m=19
